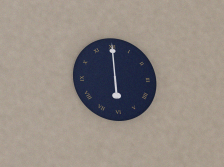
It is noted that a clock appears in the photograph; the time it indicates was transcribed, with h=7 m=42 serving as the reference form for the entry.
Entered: h=6 m=0
